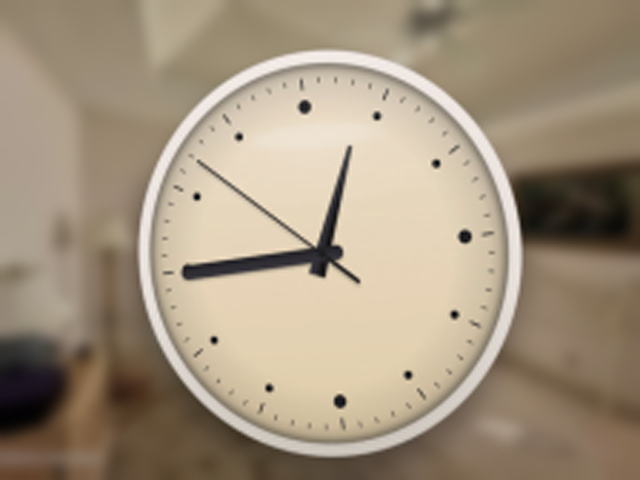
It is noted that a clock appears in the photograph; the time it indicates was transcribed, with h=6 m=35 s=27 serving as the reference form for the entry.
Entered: h=12 m=44 s=52
